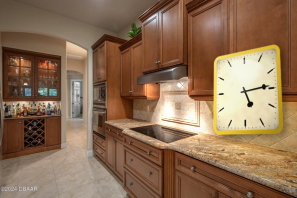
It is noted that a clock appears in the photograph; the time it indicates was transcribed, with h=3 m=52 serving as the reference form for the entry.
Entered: h=5 m=14
